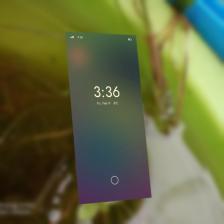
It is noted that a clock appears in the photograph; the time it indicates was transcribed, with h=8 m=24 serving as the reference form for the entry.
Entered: h=3 m=36
